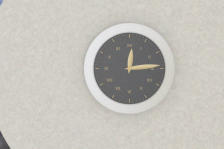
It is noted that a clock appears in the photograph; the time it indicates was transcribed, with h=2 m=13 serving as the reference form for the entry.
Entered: h=12 m=14
